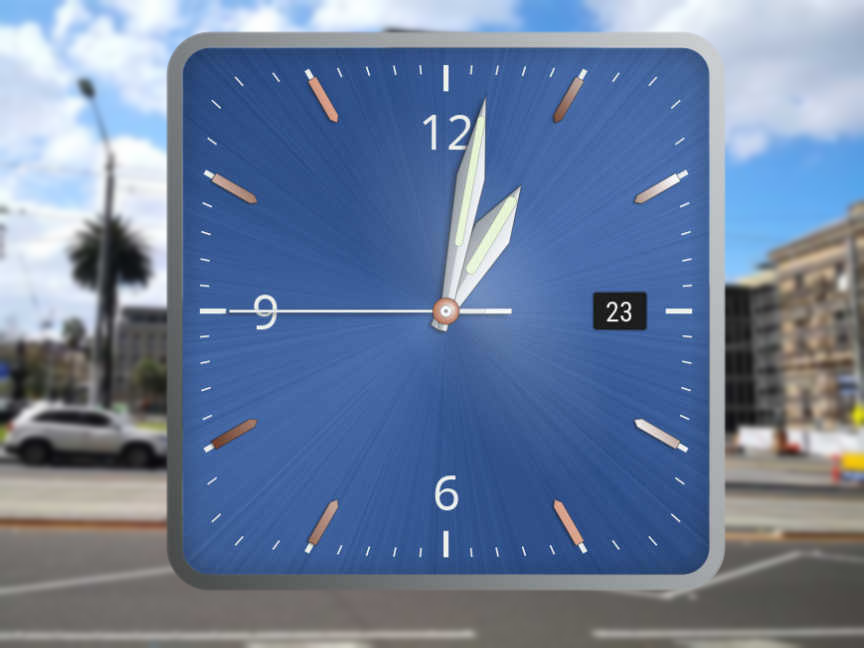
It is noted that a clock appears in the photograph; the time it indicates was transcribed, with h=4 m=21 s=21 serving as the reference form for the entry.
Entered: h=1 m=1 s=45
